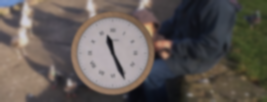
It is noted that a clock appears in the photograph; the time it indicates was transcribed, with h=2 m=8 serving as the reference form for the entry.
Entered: h=11 m=26
